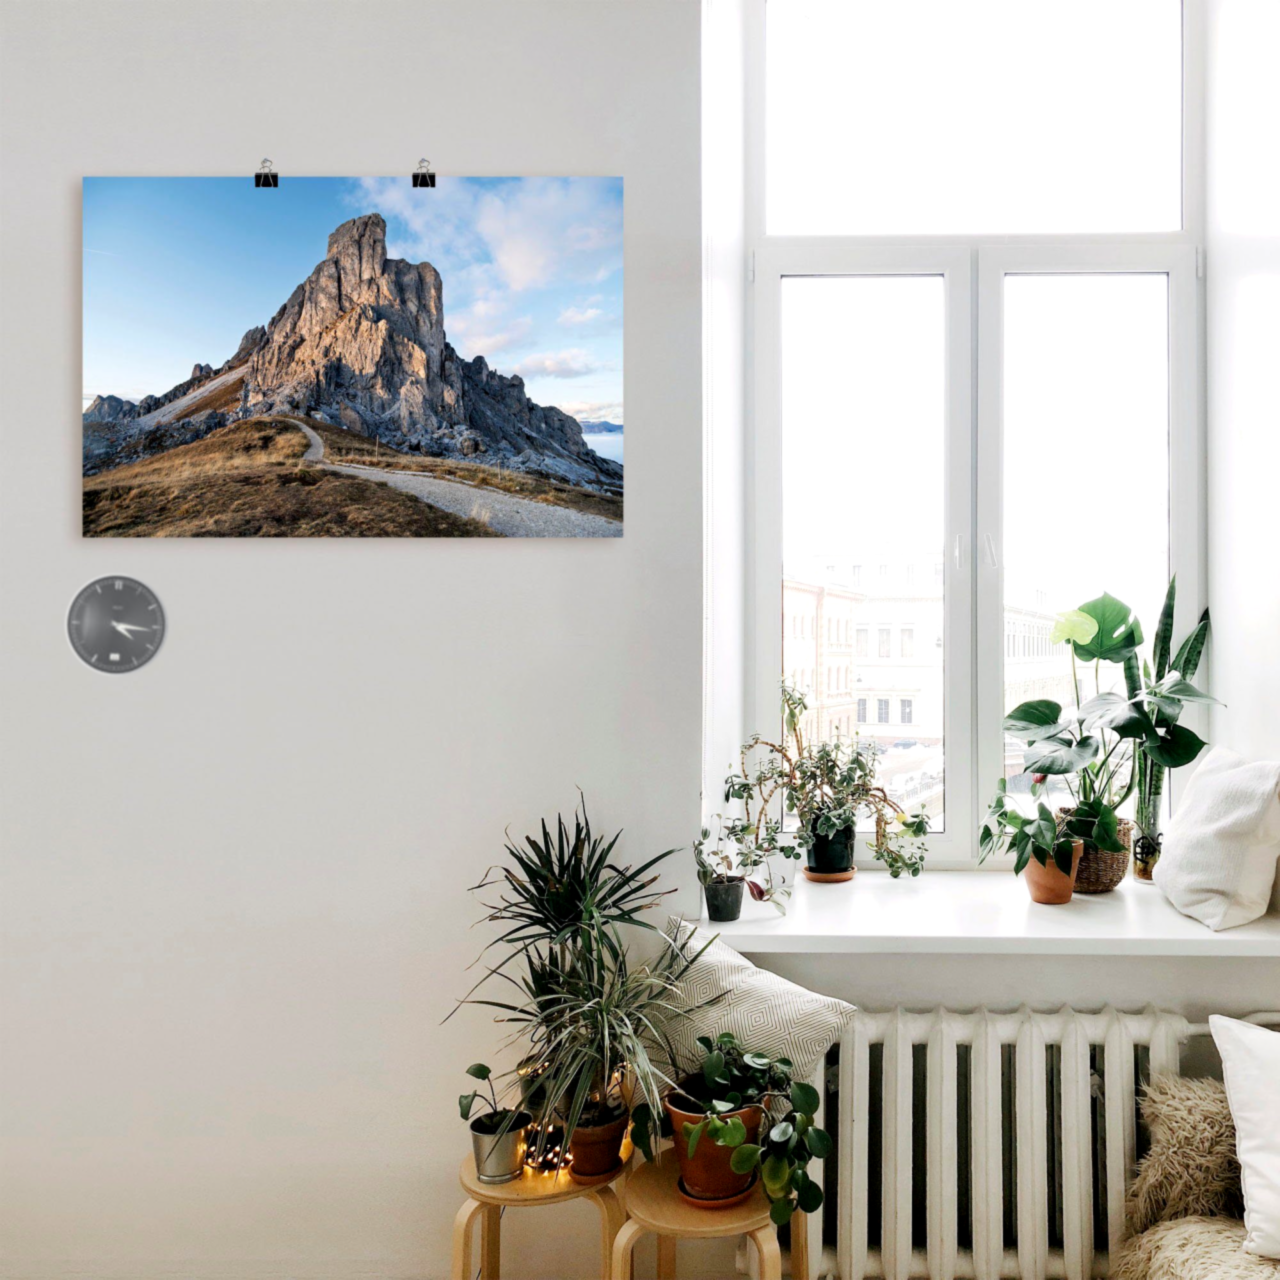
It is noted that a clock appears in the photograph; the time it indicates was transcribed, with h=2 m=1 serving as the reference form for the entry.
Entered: h=4 m=16
